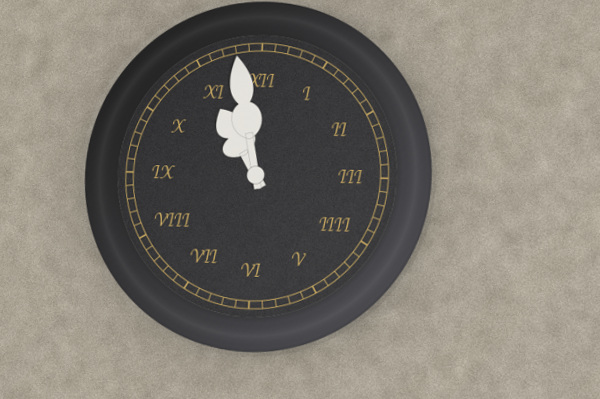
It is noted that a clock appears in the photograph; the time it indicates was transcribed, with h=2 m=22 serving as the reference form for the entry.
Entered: h=10 m=58
